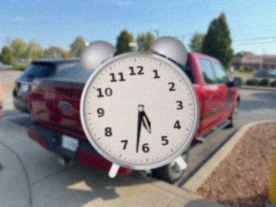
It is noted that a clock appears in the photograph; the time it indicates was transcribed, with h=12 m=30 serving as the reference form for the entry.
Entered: h=5 m=32
